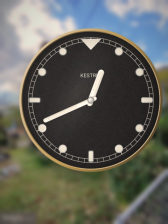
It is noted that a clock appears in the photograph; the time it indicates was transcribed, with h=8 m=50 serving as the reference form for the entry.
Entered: h=12 m=41
